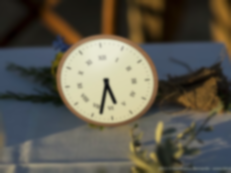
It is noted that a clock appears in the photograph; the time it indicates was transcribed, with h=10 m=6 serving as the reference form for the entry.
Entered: h=5 m=33
